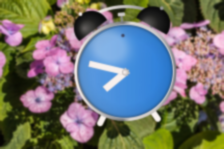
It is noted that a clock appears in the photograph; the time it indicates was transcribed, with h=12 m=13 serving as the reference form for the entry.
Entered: h=7 m=48
